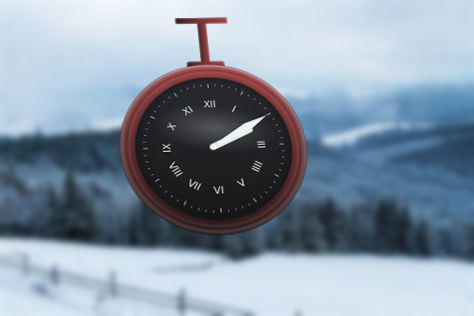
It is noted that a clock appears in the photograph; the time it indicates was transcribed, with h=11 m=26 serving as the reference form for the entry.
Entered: h=2 m=10
